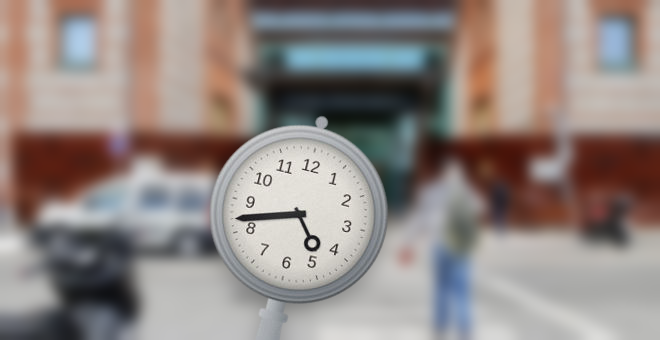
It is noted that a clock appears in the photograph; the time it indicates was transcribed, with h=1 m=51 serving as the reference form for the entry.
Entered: h=4 m=42
